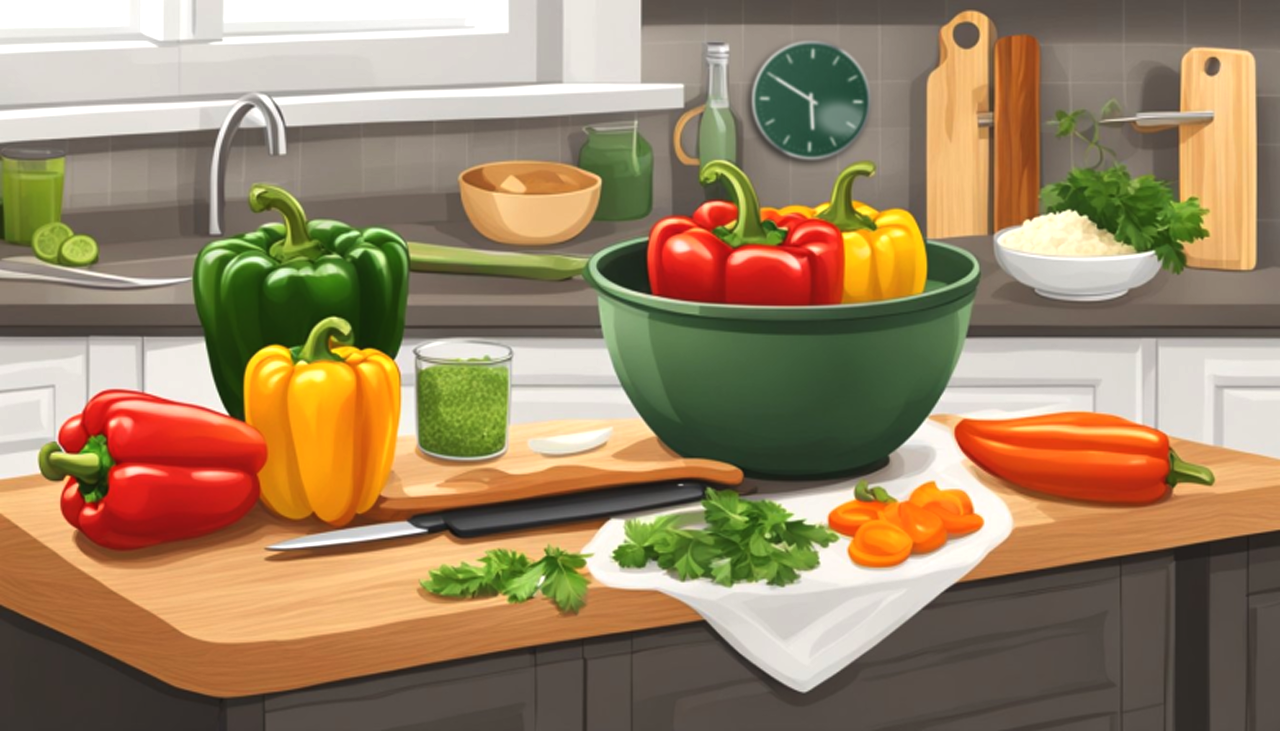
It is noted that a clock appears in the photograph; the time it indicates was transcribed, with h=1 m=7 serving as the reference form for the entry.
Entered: h=5 m=50
